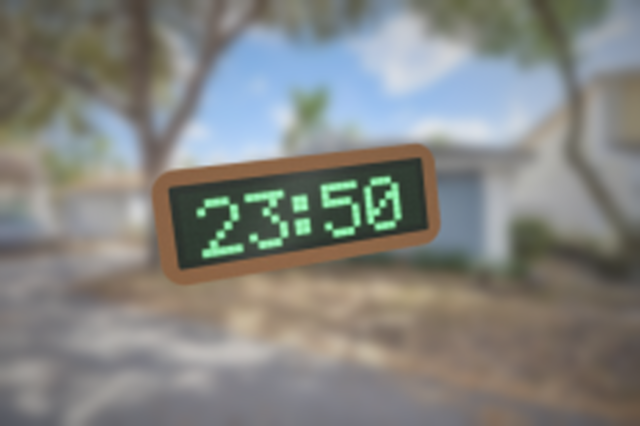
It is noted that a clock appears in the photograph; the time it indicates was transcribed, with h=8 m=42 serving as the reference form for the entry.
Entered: h=23 m=50
